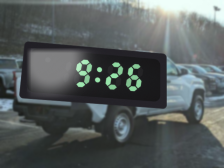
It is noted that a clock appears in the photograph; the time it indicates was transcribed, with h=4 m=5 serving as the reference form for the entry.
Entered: h=9 m=26
